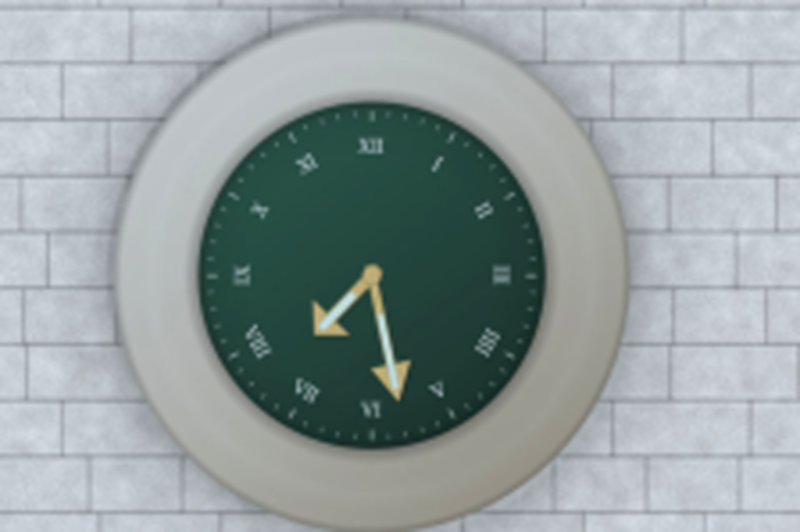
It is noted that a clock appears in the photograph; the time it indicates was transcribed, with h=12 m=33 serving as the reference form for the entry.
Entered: h=7 m=28
